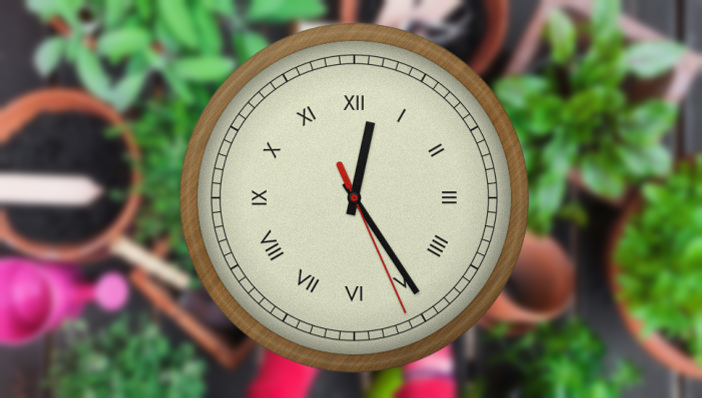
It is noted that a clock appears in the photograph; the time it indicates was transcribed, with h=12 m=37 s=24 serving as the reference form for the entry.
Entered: h=12 m=24 s=26
